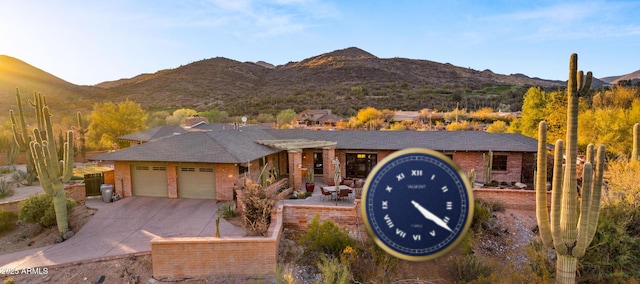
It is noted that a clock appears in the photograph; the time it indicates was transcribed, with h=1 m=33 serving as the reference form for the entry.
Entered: h=4 m=21
